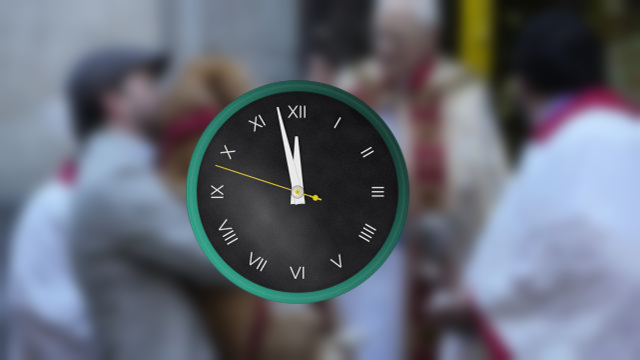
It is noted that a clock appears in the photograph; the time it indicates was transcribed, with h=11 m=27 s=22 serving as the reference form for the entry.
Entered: h=11 m=57 s=48
